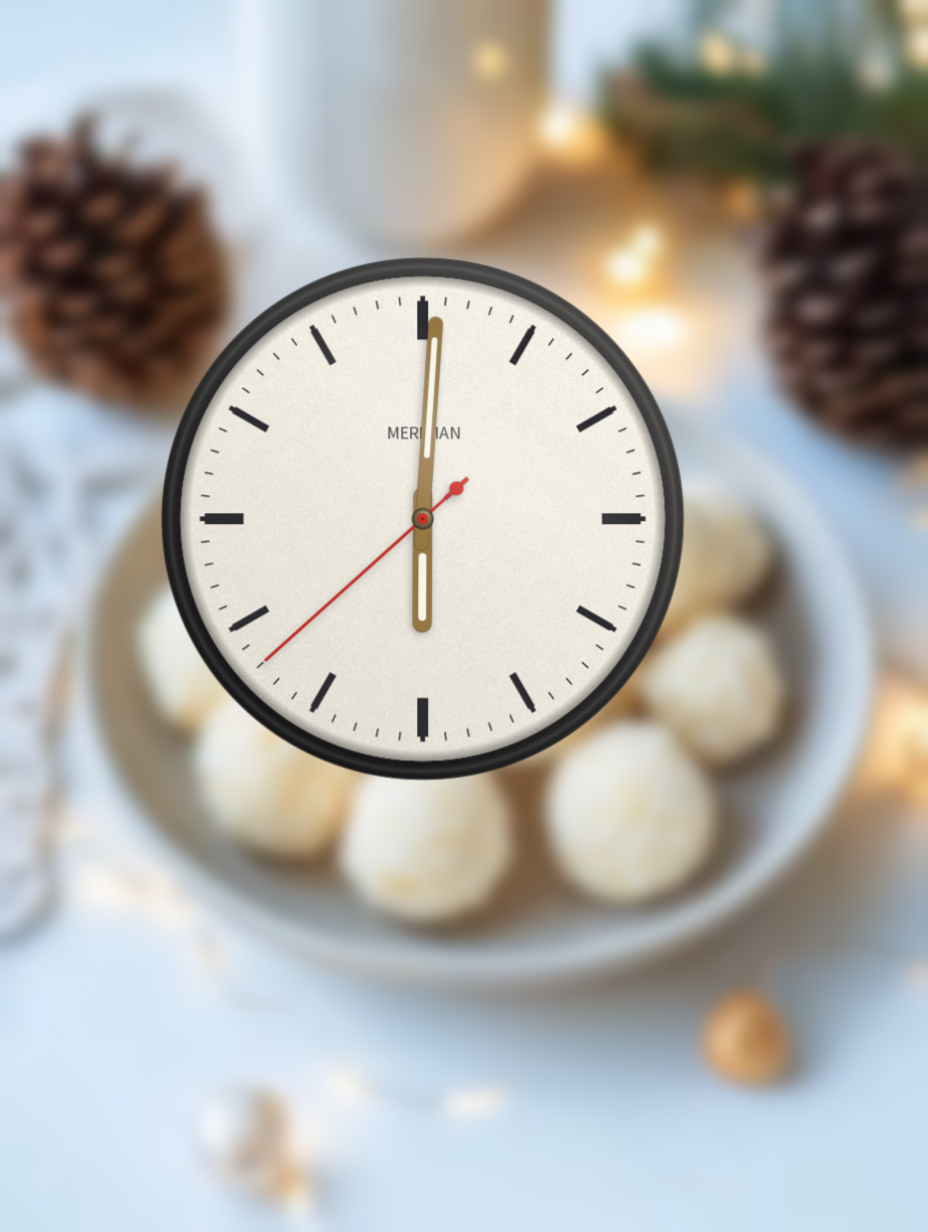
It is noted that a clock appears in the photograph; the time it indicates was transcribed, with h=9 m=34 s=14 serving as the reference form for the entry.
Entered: h=6 m=0 s=38
